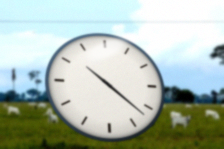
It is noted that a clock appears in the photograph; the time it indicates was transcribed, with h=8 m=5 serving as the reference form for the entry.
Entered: h=10 m=22
